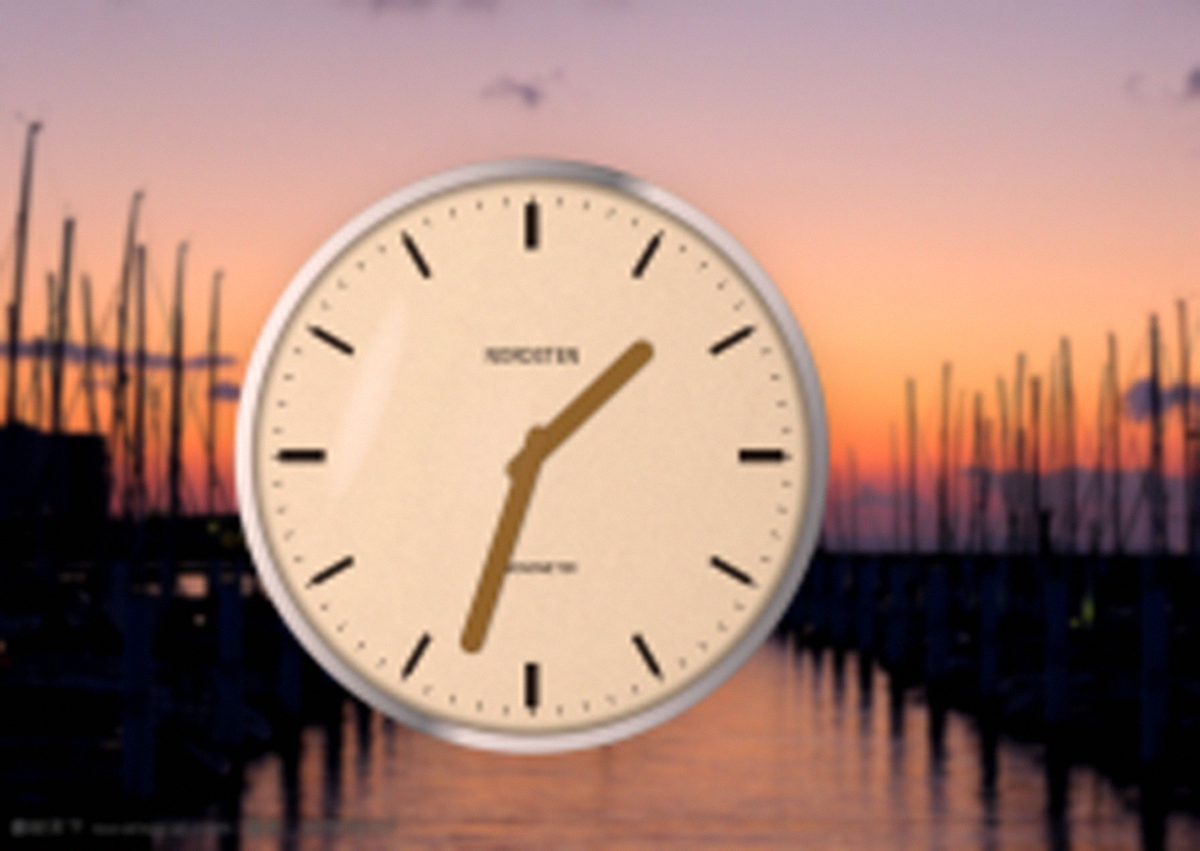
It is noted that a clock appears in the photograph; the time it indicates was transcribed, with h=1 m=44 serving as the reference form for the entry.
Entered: h=1 m=33
